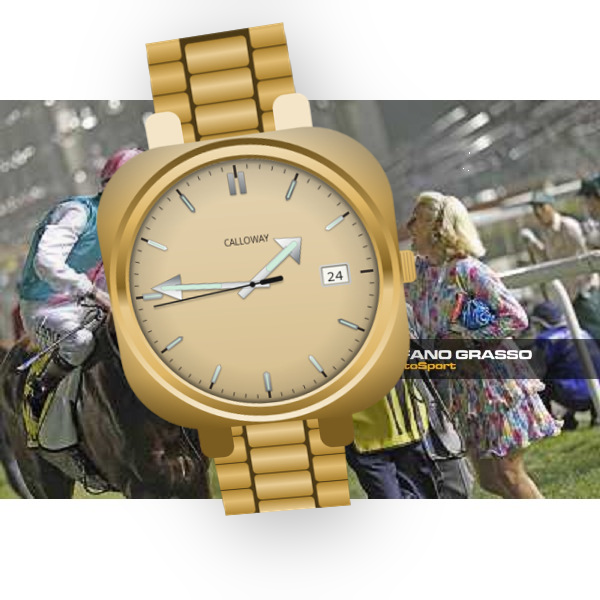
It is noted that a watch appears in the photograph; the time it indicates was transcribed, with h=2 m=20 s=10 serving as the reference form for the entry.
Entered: h=1 m=45 s=44
